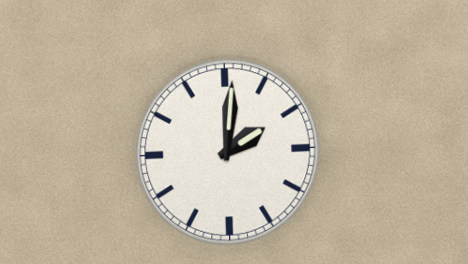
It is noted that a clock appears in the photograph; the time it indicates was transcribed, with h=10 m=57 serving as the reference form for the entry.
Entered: h=2 m=1
